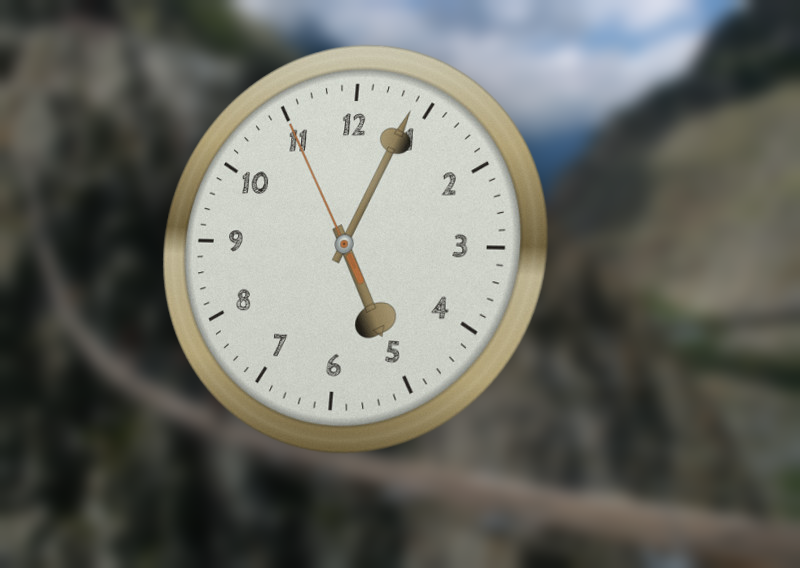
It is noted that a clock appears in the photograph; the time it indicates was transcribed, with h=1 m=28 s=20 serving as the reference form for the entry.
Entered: h=5 m=3 s=55
